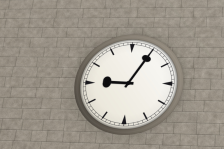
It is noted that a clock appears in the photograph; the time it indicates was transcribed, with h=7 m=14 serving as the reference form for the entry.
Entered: h=9 m=5
